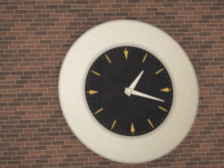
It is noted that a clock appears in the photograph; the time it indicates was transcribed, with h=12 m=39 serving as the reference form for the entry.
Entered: h=1 m=18
